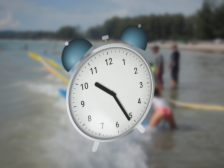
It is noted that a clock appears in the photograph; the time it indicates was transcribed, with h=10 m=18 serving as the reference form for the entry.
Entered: h=10 m=26
